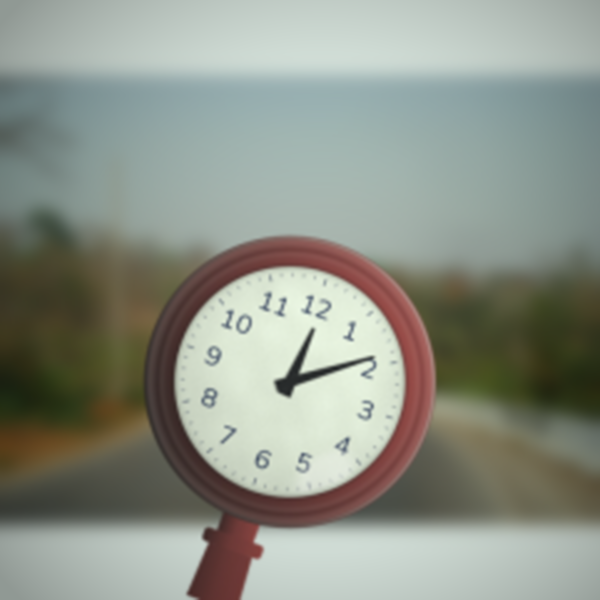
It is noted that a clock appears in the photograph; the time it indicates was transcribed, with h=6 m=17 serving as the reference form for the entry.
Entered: h=12 m=9
